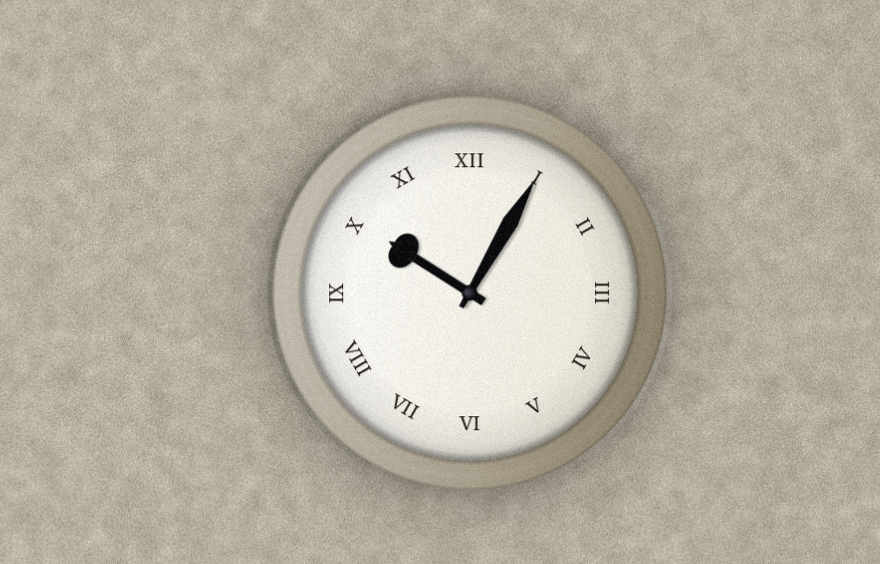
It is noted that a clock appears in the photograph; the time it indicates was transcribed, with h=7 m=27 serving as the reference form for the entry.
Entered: h=10 m=5
